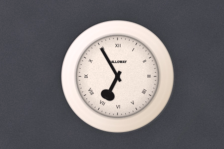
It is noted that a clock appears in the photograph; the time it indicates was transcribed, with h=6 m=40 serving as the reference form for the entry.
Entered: h=6 m=55
